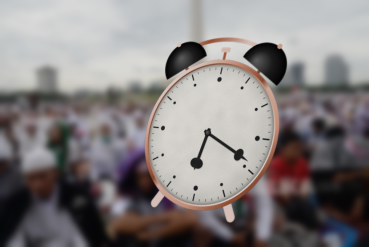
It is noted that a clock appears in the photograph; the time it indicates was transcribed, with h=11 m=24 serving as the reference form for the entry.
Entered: h=6 m=19
